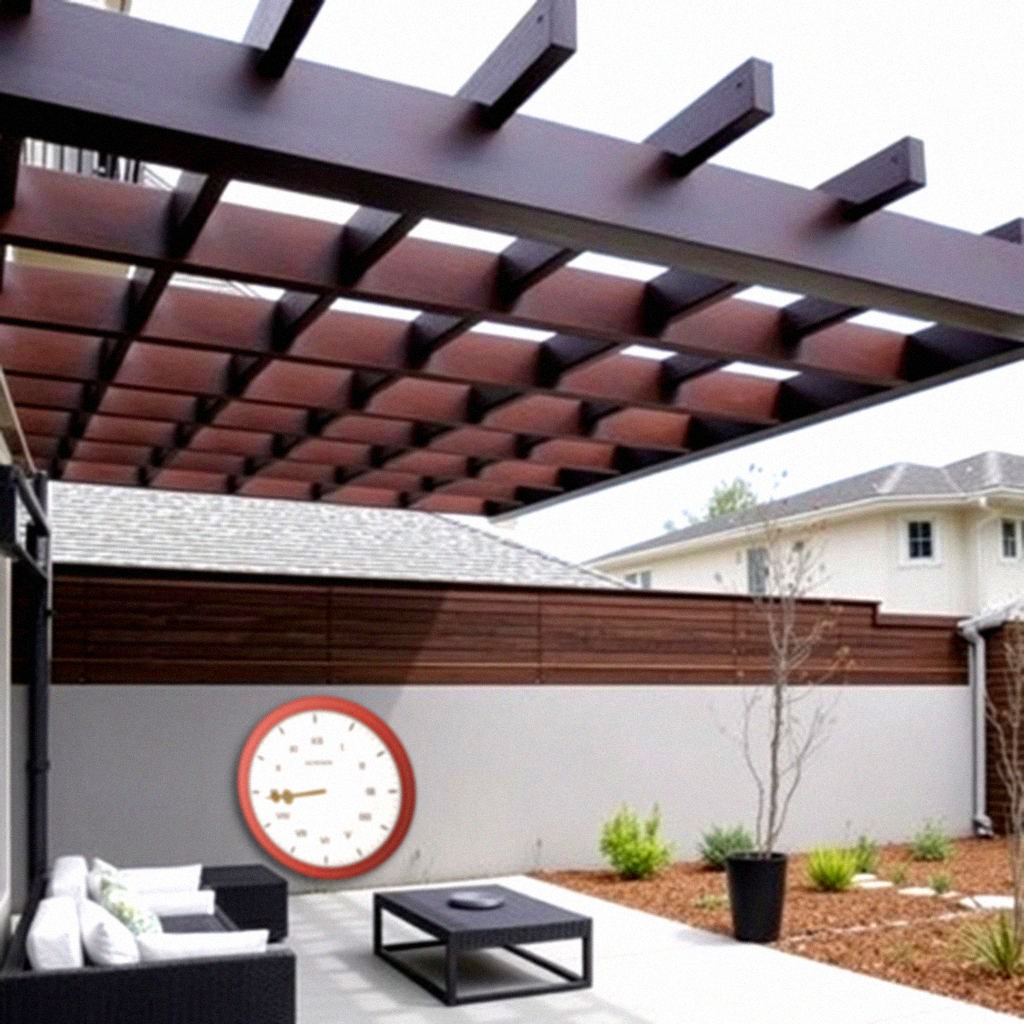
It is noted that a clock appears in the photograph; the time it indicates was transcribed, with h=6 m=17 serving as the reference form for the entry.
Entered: h=8 m=44
